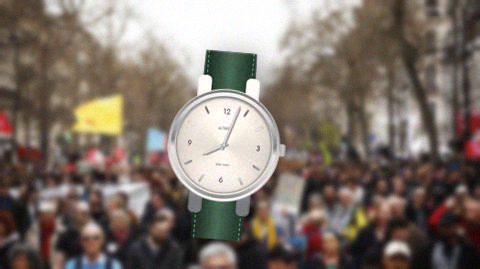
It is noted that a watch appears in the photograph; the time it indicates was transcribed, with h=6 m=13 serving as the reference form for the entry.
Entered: h=8 m=3
